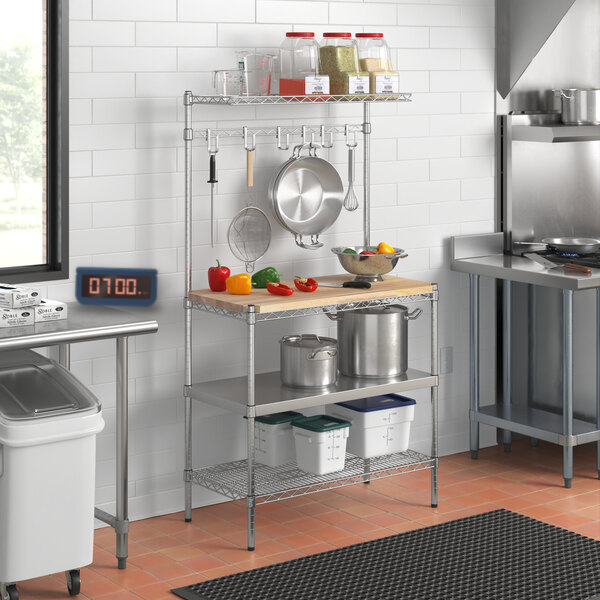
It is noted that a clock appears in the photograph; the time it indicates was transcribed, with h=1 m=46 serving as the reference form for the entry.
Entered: h=7 m=0
